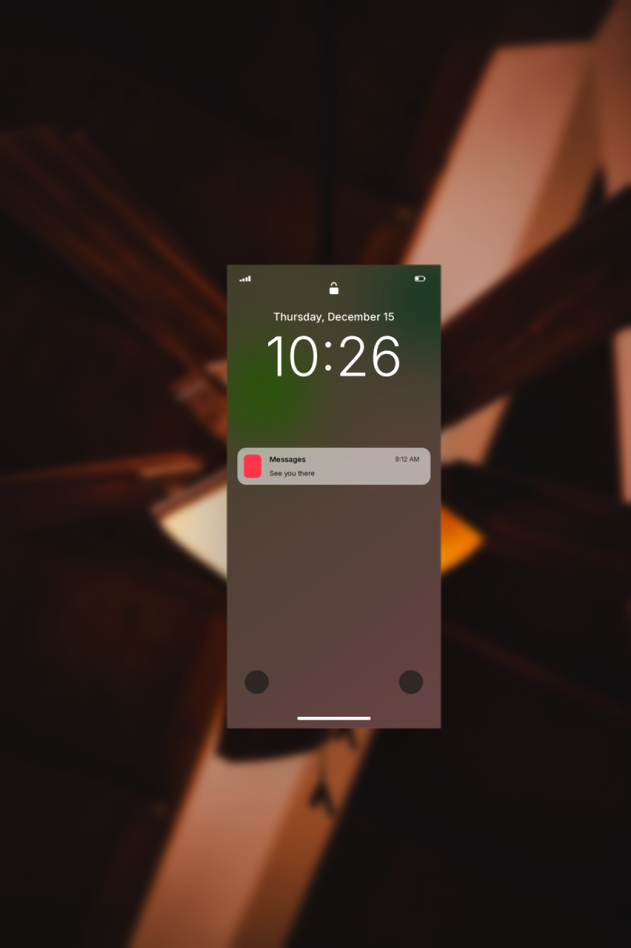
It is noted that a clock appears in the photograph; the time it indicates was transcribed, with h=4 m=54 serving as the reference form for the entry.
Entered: h=10 m=26
